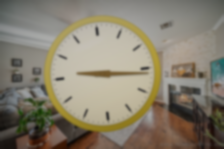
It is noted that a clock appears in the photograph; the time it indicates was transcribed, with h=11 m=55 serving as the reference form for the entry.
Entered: h=9 m=16
